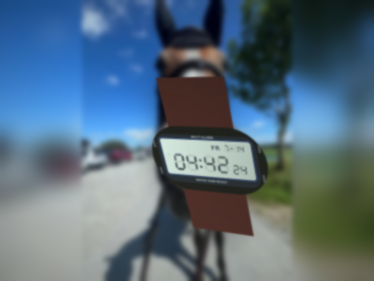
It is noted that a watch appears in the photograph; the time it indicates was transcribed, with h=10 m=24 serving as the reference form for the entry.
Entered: h=4 m=42
